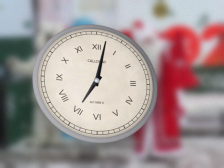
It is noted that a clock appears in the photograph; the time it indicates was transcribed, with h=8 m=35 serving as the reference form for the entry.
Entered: h=7 m=2
